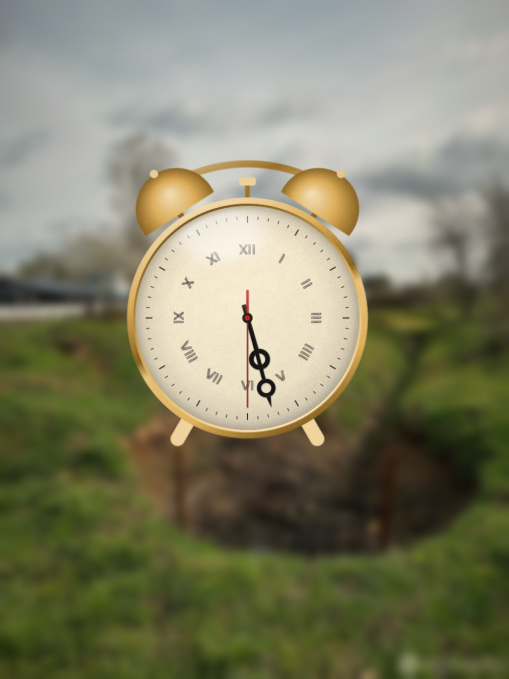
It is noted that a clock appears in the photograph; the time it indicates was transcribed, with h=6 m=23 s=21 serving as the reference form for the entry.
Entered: h=5 m=27 s=30
